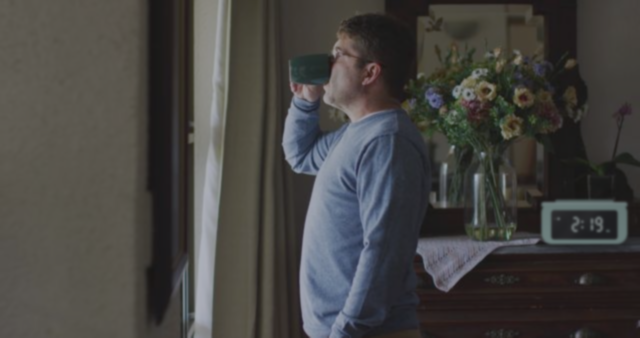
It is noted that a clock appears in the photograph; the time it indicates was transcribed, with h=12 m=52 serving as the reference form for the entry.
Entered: h=2 m=19
